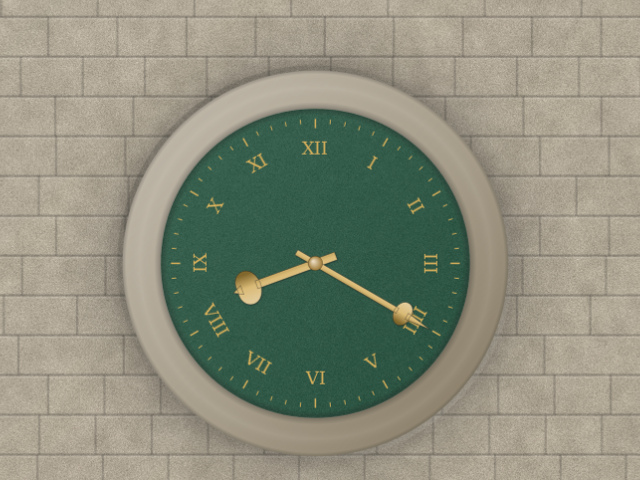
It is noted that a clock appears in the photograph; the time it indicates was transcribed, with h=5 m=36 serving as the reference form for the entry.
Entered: h=8 m=20
